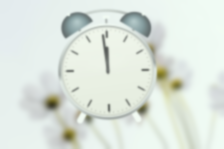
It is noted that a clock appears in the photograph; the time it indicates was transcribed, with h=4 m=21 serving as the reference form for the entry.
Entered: h=11 m=59
